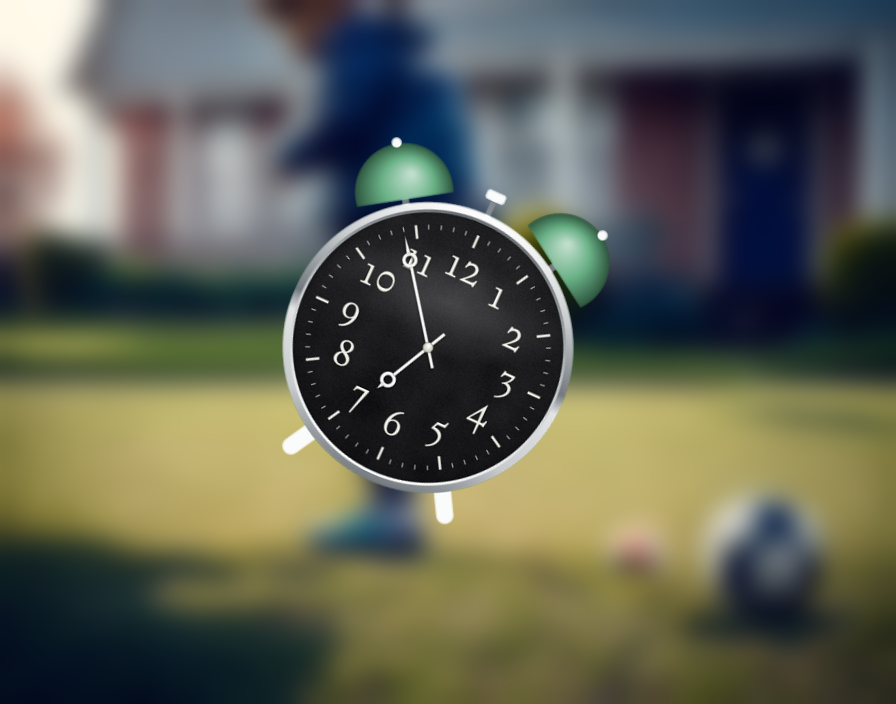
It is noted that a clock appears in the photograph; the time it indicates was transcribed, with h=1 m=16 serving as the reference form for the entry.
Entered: h=6 m=54
